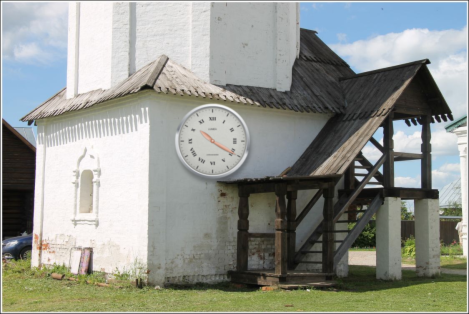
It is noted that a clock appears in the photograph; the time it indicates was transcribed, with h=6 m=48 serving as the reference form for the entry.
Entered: h=10 m=20
